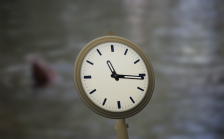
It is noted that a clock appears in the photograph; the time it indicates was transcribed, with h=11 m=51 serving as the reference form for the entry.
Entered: h=11 m=16
